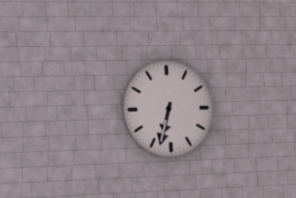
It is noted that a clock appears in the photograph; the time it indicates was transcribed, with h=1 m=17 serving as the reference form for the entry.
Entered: h=6 m=33
